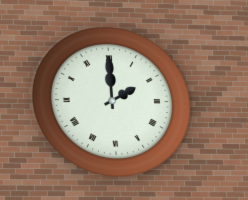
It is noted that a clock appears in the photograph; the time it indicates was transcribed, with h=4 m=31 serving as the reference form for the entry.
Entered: h=2 m=0
